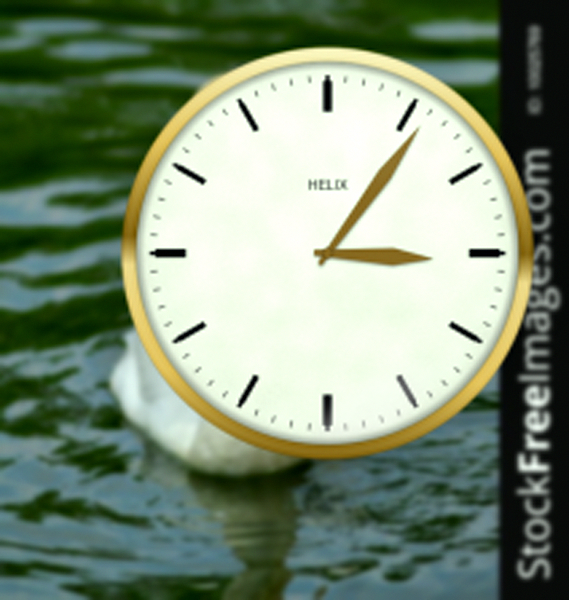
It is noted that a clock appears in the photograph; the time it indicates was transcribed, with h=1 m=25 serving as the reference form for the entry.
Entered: h=3 m=6
